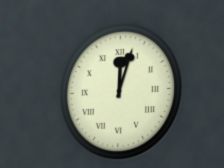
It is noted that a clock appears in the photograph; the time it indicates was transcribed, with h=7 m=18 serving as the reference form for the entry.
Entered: h=12 m=3
